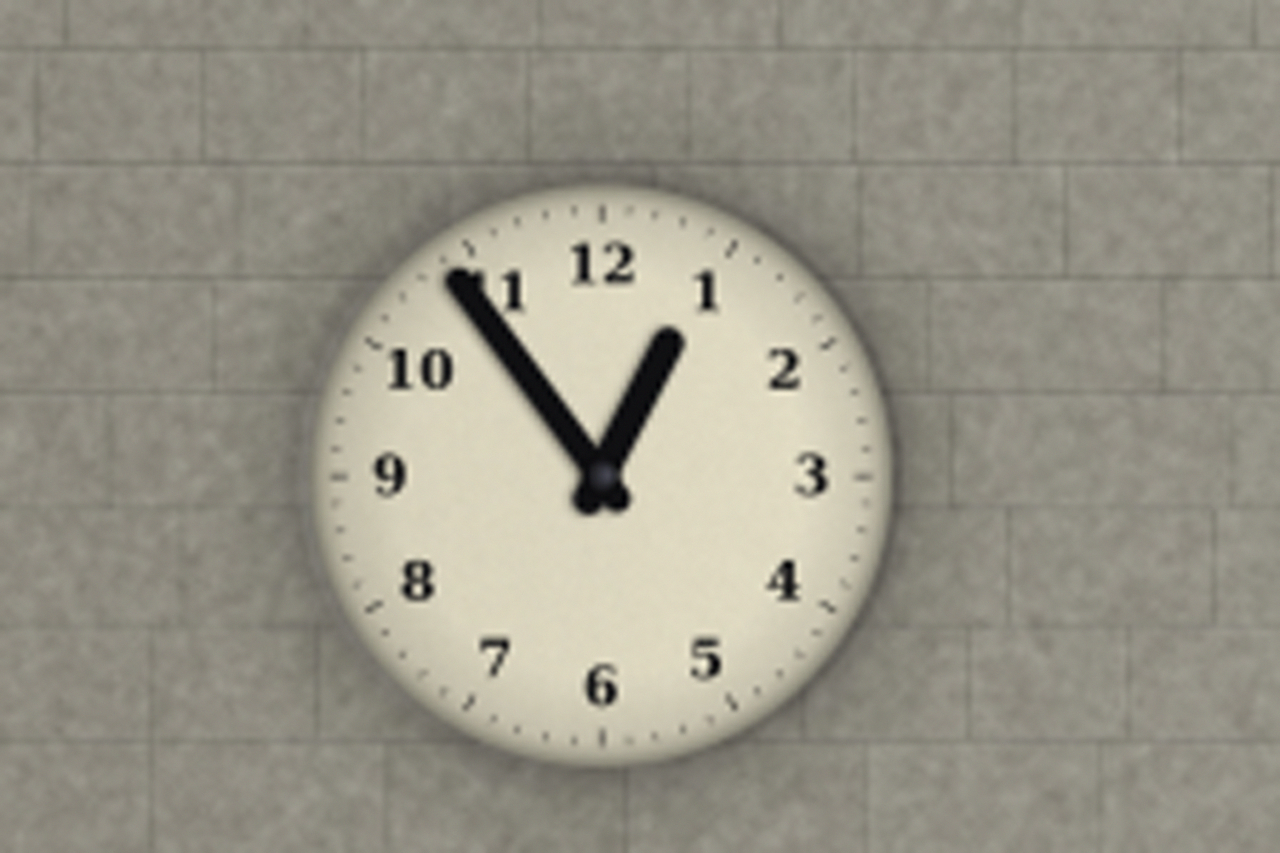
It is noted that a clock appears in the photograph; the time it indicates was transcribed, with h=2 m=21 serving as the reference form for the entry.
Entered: h=12 m=54
